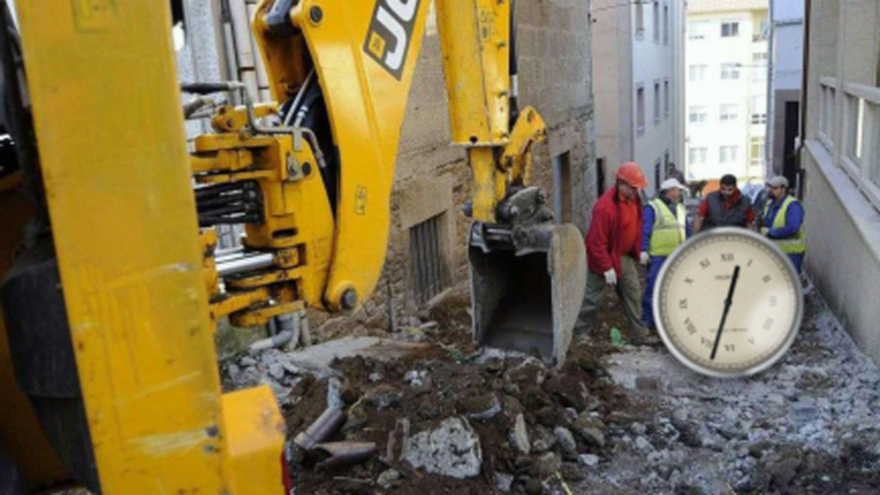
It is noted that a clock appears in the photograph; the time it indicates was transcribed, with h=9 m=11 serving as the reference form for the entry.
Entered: h=12 m=33
